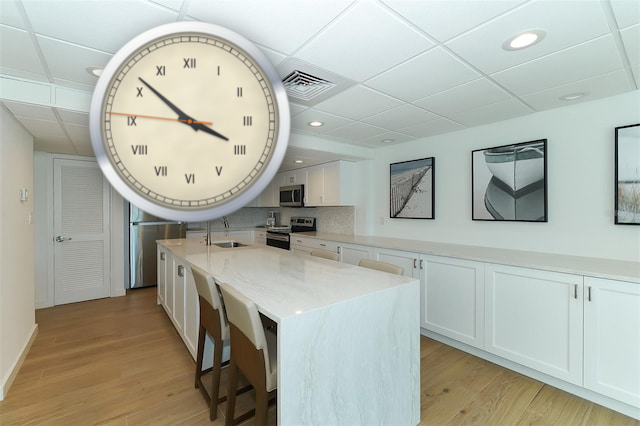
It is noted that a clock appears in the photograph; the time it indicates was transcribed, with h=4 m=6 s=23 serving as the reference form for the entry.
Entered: h=3 m=51 s=46
